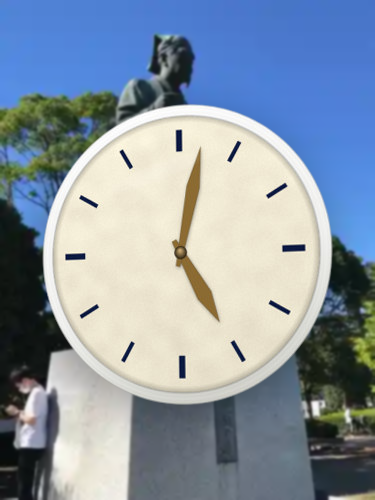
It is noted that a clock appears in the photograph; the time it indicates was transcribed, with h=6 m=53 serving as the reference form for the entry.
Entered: h=5 m=2
